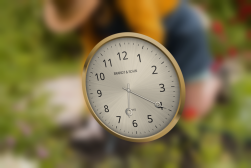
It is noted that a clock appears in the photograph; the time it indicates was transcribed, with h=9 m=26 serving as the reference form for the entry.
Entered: h=6 m=20
